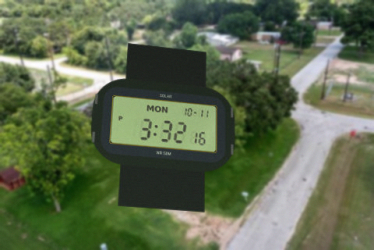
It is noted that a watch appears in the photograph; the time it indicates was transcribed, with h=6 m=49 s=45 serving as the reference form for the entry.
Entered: h=3 m=32 s=16
